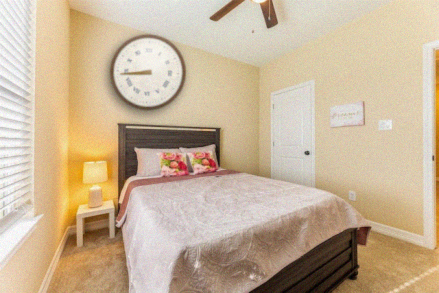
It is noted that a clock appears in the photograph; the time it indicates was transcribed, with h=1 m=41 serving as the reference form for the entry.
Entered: h=8 m=44
